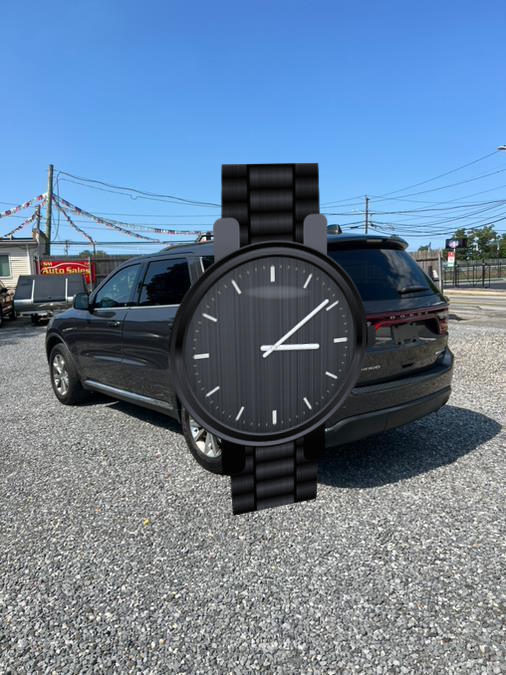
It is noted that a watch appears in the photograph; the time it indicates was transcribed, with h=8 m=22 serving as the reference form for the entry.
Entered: h=3 m=9
